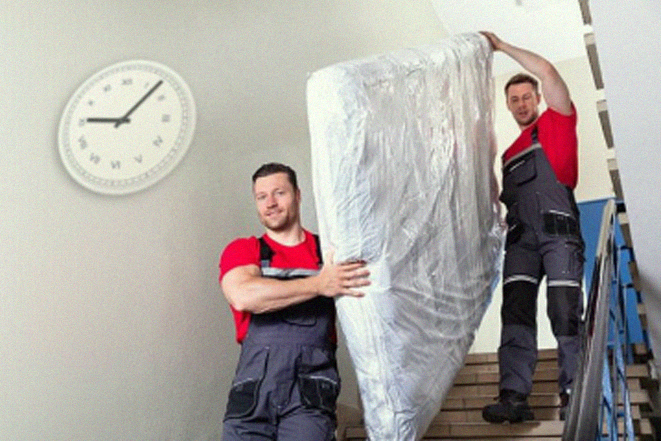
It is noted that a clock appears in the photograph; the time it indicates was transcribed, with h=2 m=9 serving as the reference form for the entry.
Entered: h=9 m=7
